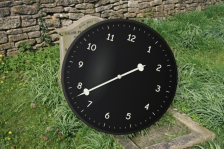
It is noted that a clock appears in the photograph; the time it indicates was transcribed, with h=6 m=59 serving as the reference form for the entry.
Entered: h=1 m=38
